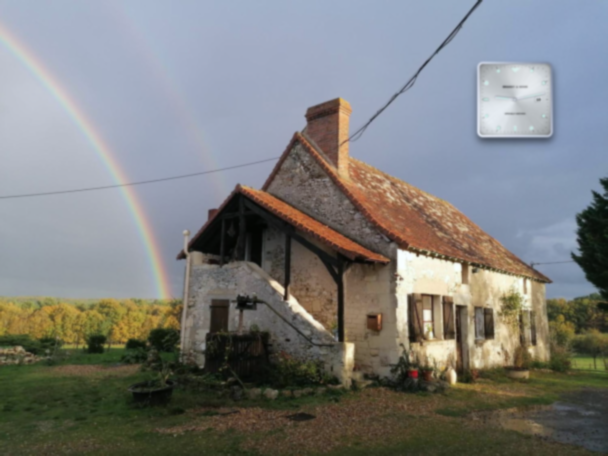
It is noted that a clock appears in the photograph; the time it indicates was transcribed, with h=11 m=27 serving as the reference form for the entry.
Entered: h=9 m=13
